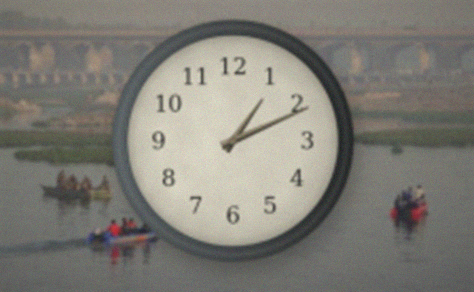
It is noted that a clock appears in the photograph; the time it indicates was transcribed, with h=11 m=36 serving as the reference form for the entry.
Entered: h=1 m=11
